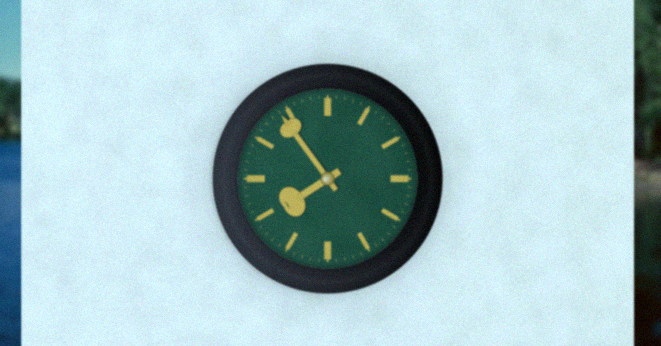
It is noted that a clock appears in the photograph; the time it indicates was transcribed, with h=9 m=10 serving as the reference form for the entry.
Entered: h=7 m=54
